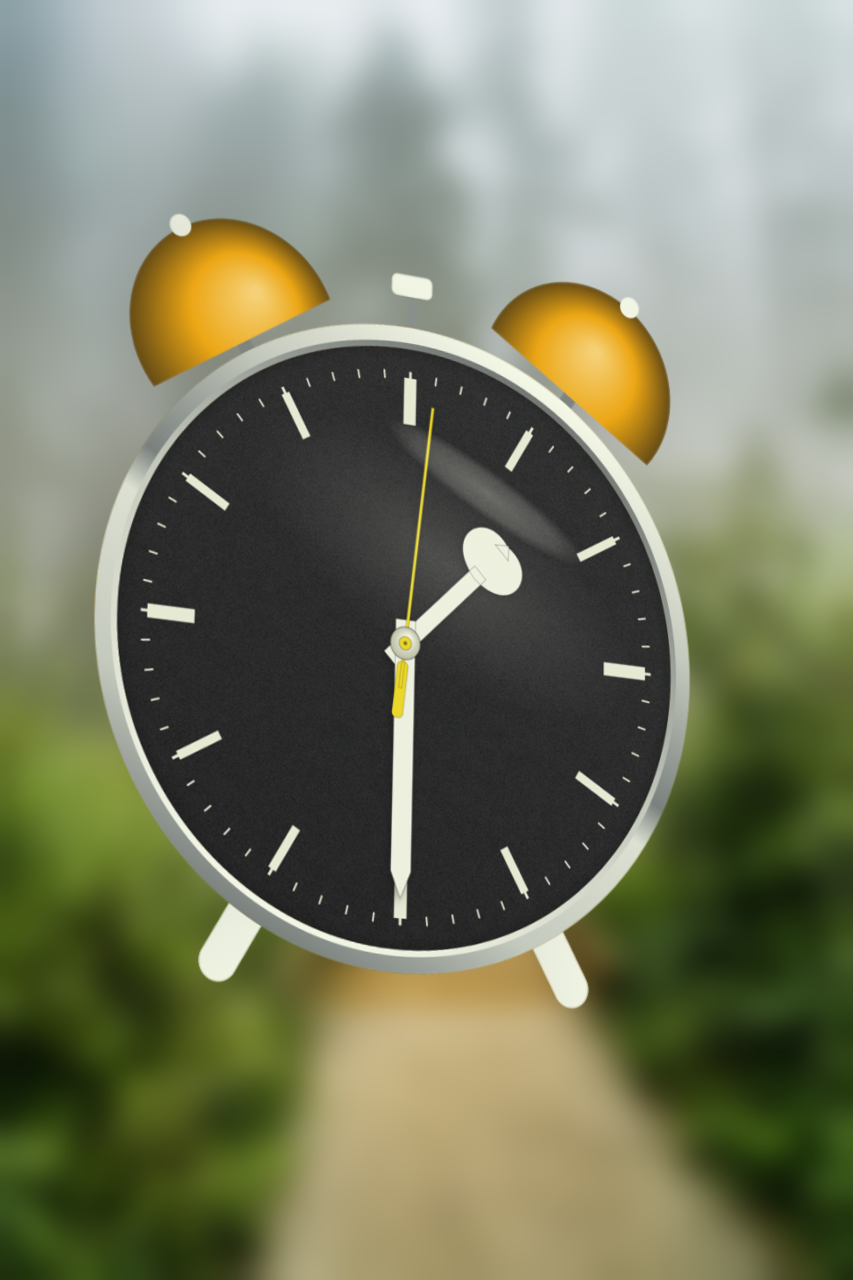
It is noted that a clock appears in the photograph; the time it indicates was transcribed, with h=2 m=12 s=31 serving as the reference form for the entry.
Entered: h=1 m=30 s=1
